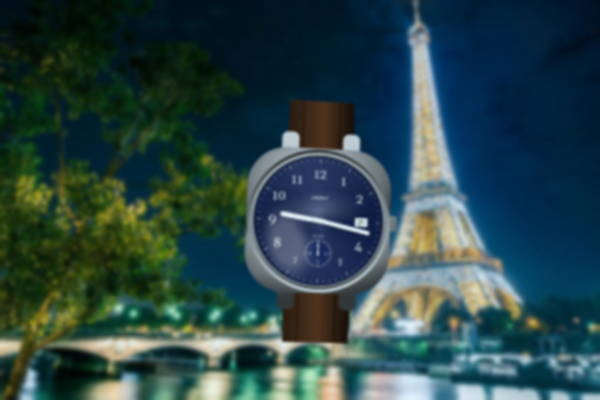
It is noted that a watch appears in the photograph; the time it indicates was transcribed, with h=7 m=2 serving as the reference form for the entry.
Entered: h=9 m=17
